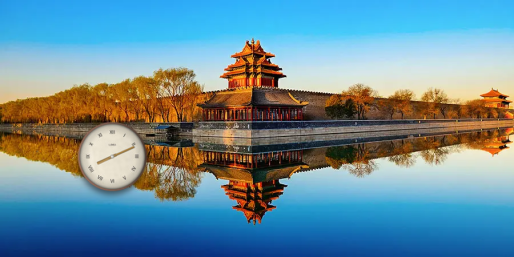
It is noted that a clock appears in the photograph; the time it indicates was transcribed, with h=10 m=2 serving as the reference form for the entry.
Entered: h=8 m=11
